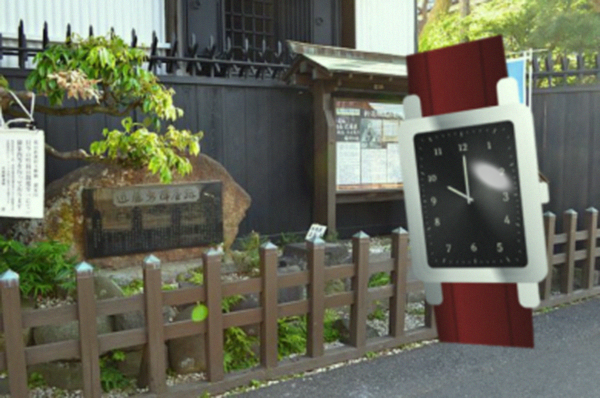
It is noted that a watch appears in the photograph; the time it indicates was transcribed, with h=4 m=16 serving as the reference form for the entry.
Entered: h=10 m=0
